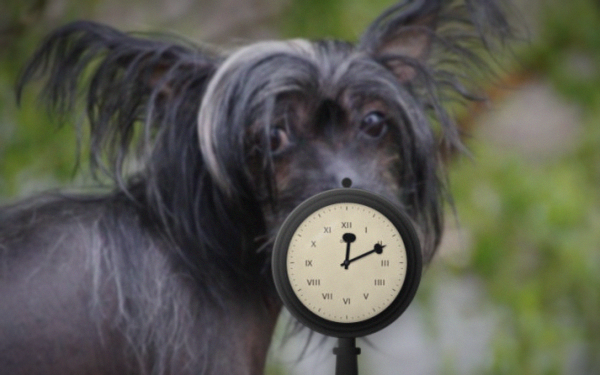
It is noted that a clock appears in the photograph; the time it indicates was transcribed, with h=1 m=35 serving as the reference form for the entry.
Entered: h=12 m=11
